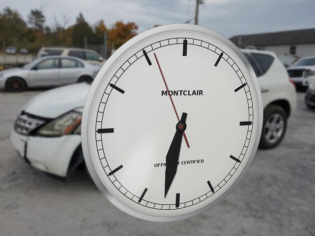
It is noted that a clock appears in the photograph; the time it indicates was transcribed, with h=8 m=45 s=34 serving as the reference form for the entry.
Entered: h=6 m=31 s=56
